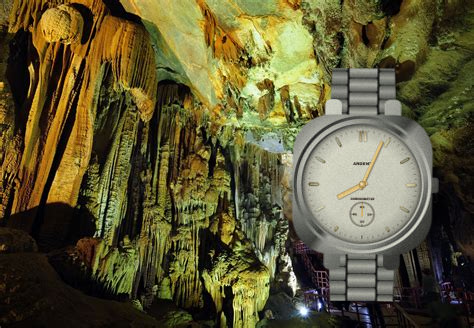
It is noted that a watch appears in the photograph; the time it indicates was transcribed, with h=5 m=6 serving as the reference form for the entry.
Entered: h=8 m=4
